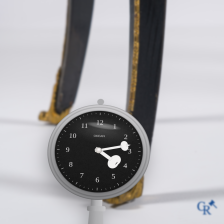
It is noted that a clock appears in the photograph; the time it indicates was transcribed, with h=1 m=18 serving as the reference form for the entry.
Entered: h=4 m=13
